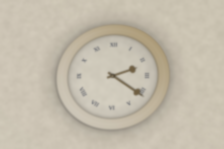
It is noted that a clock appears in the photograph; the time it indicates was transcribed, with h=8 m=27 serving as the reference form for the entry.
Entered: h=2 m=21
